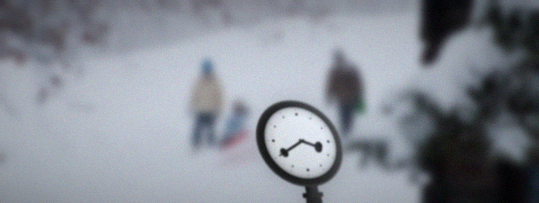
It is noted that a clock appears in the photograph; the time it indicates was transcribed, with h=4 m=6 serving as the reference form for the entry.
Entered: h=3 m=40
